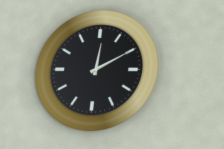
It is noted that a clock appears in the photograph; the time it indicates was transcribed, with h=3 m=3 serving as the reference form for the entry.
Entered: h=12 m=10
